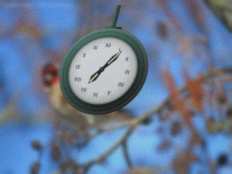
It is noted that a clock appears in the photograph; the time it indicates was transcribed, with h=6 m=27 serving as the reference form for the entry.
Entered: h=7 m=6
